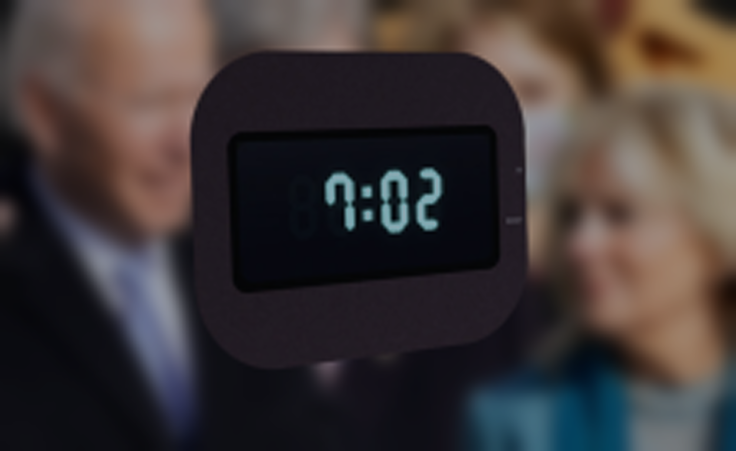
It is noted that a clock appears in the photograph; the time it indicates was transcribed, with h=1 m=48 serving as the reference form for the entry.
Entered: h=7 m=2
